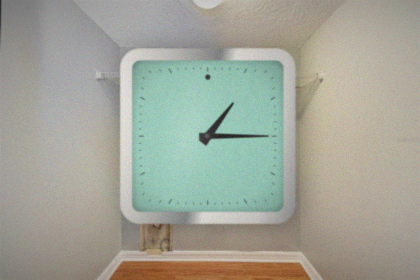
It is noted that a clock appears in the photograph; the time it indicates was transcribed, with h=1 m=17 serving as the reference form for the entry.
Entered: h=1 m=15
